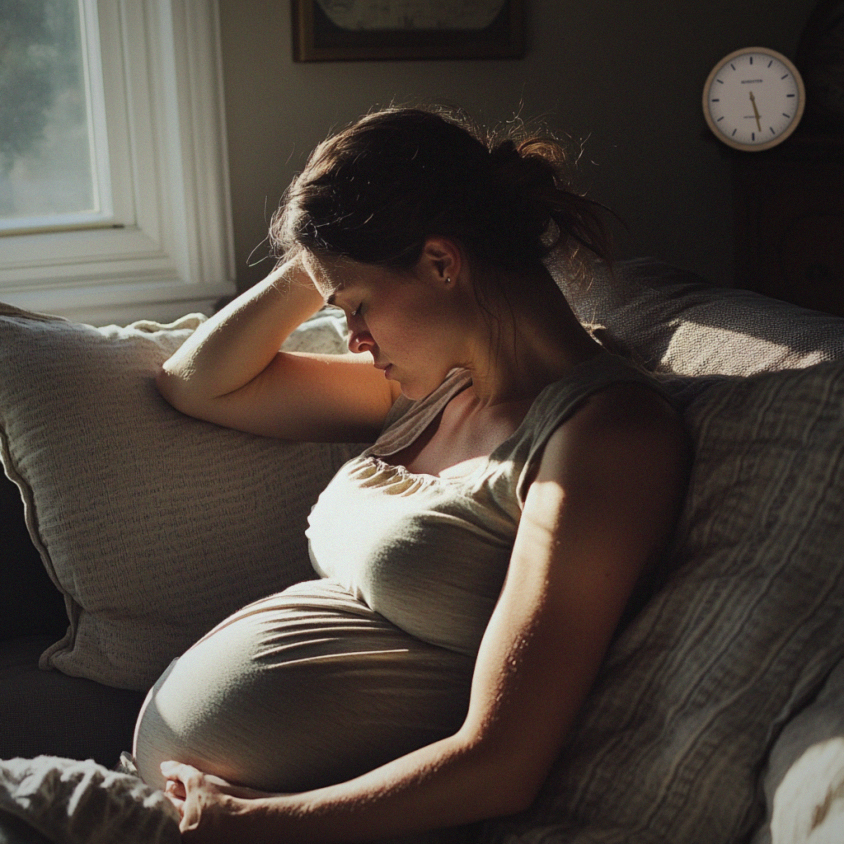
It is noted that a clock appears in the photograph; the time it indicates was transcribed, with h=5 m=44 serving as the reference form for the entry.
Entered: h=5 m=28
